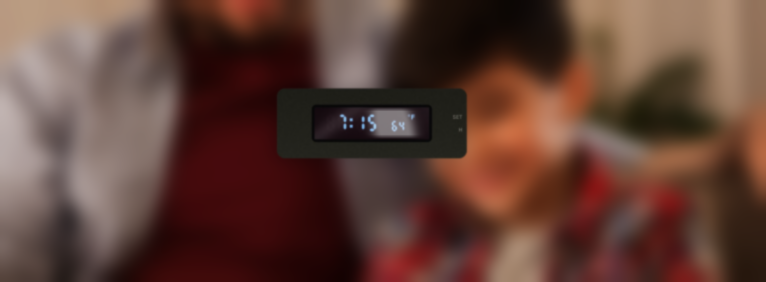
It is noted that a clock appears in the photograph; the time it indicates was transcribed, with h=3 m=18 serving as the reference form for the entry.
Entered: h=7 m=15
